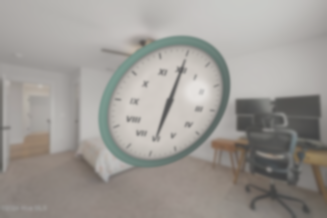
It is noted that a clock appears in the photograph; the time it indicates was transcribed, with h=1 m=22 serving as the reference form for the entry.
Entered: h=6 m=0
